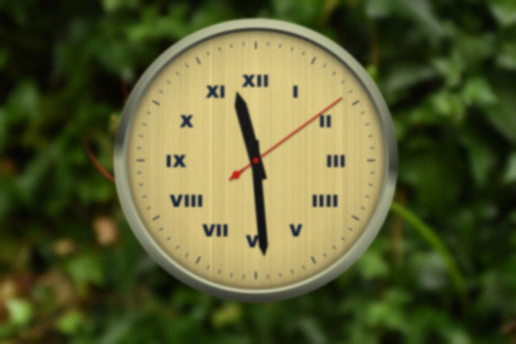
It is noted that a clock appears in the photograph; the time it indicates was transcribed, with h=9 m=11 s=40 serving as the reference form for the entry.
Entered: h=11 m=29 s=9
